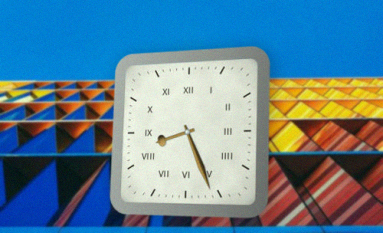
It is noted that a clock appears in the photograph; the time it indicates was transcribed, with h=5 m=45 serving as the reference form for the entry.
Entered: h=8 m=26
